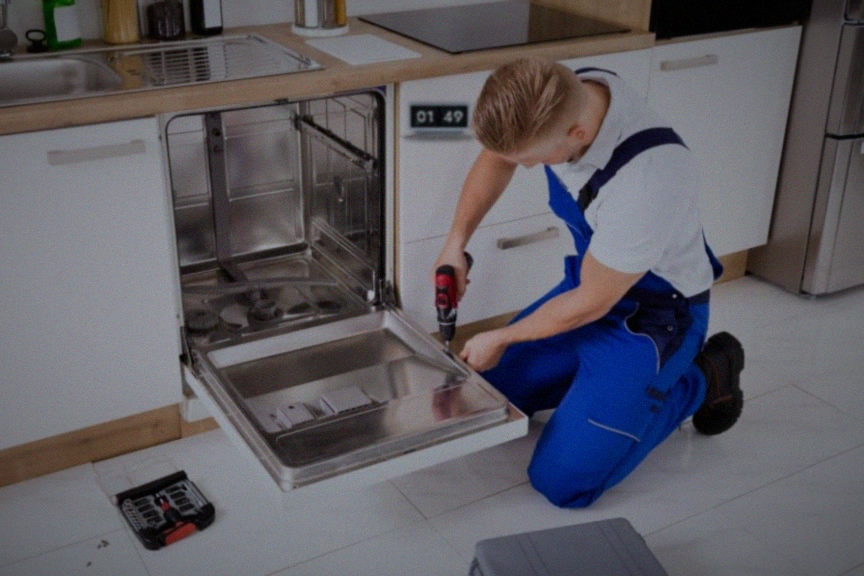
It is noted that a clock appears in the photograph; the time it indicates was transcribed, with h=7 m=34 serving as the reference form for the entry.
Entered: h=1 m=49
